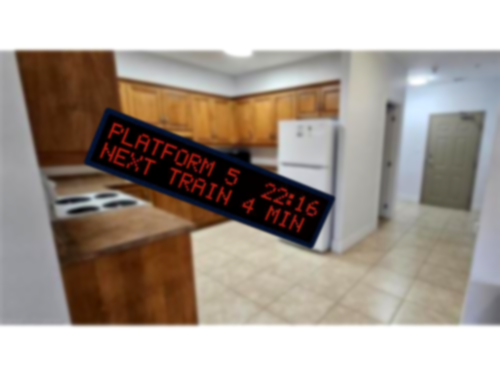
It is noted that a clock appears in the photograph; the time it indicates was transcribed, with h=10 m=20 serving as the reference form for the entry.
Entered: h=22 m=16
